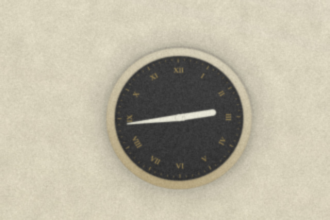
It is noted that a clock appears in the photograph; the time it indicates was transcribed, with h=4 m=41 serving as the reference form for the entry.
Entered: h=2 m=44
